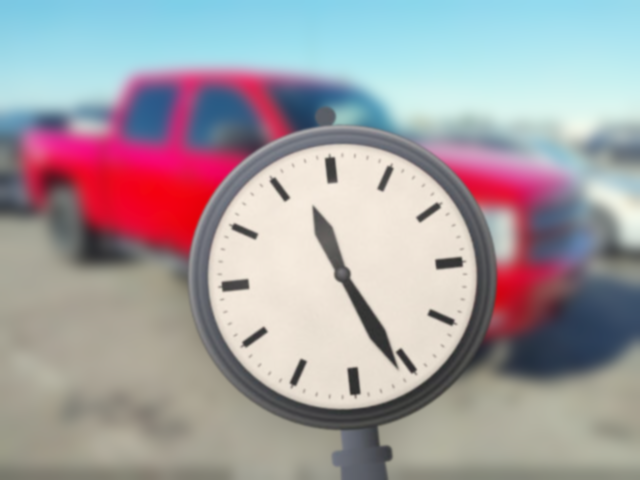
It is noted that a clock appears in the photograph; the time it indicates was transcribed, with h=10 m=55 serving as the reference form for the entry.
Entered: h=11 m=26
